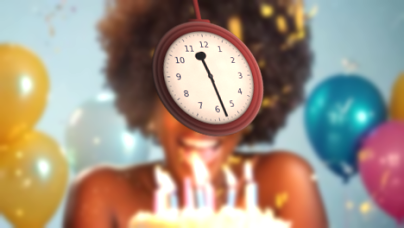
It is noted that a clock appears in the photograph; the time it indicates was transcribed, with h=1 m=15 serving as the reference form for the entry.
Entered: h=11 m=28
